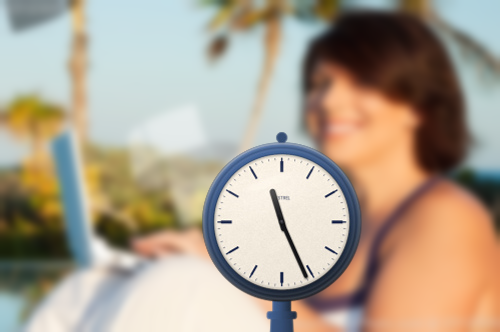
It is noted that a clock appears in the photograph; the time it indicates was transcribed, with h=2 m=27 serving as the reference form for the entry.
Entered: h=11 m=26
